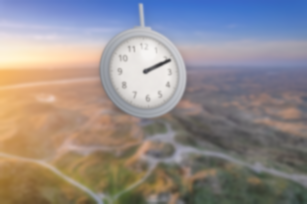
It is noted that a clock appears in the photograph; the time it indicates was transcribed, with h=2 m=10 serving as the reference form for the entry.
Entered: h=2 m=11
